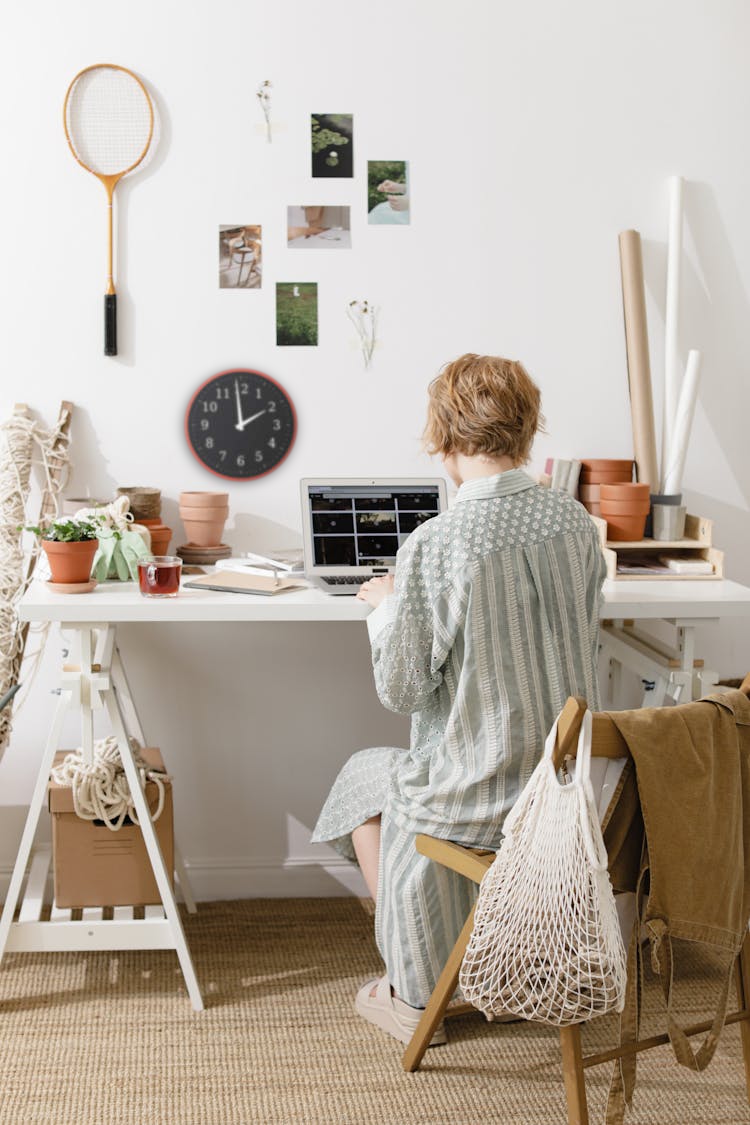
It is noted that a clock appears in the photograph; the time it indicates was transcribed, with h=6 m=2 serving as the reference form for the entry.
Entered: h=1 m=59
